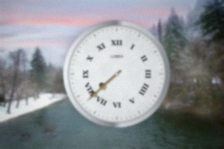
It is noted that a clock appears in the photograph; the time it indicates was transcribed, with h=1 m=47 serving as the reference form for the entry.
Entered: h=7 m=38
